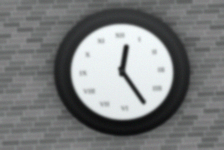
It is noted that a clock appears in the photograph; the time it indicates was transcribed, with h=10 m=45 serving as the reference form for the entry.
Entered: h=12 m=25
